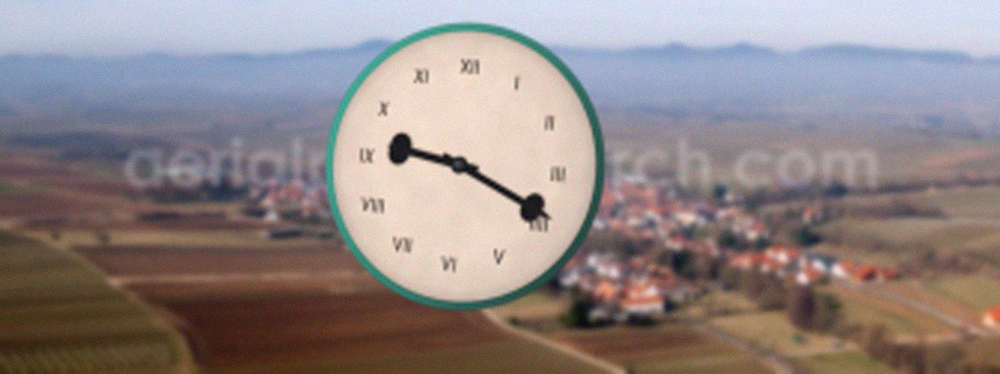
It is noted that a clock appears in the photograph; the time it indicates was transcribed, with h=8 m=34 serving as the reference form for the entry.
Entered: h=9 m=19
